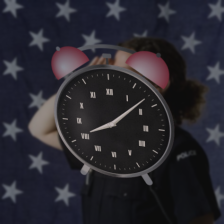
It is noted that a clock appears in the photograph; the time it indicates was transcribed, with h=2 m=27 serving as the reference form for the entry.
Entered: h=8 m=8
